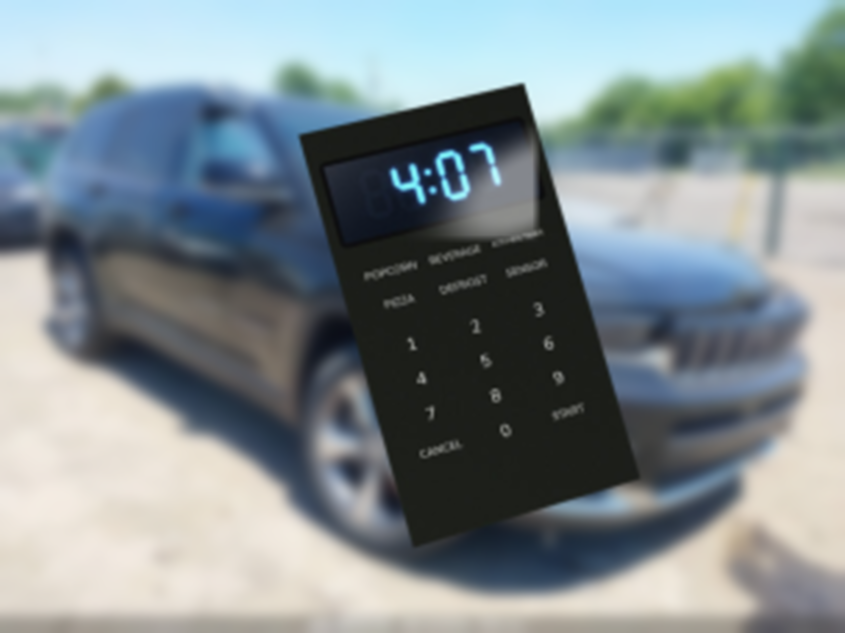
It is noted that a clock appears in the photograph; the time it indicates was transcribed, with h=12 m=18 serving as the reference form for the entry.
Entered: h=4 m=7
